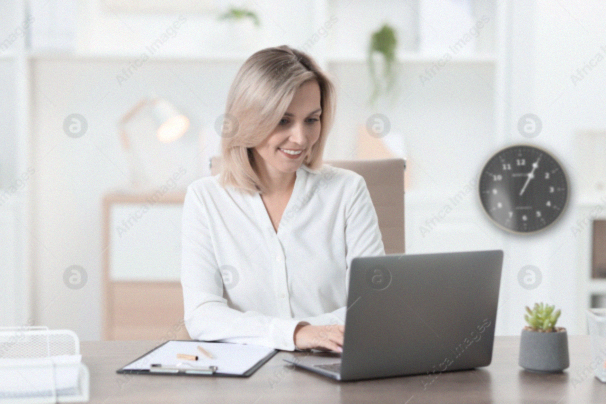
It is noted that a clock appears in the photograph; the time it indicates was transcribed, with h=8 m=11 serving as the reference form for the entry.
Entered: h=1 m=5
